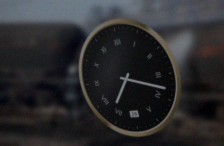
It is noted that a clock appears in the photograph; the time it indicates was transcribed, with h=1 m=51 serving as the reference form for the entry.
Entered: h=7 m=18
